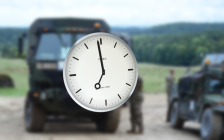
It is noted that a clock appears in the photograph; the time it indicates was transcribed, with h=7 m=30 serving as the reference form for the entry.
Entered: h=6 m=59
